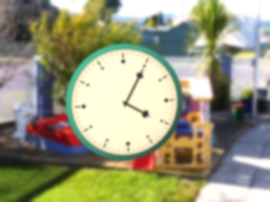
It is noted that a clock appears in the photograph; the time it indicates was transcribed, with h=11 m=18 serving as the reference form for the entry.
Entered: h=4 m=5
